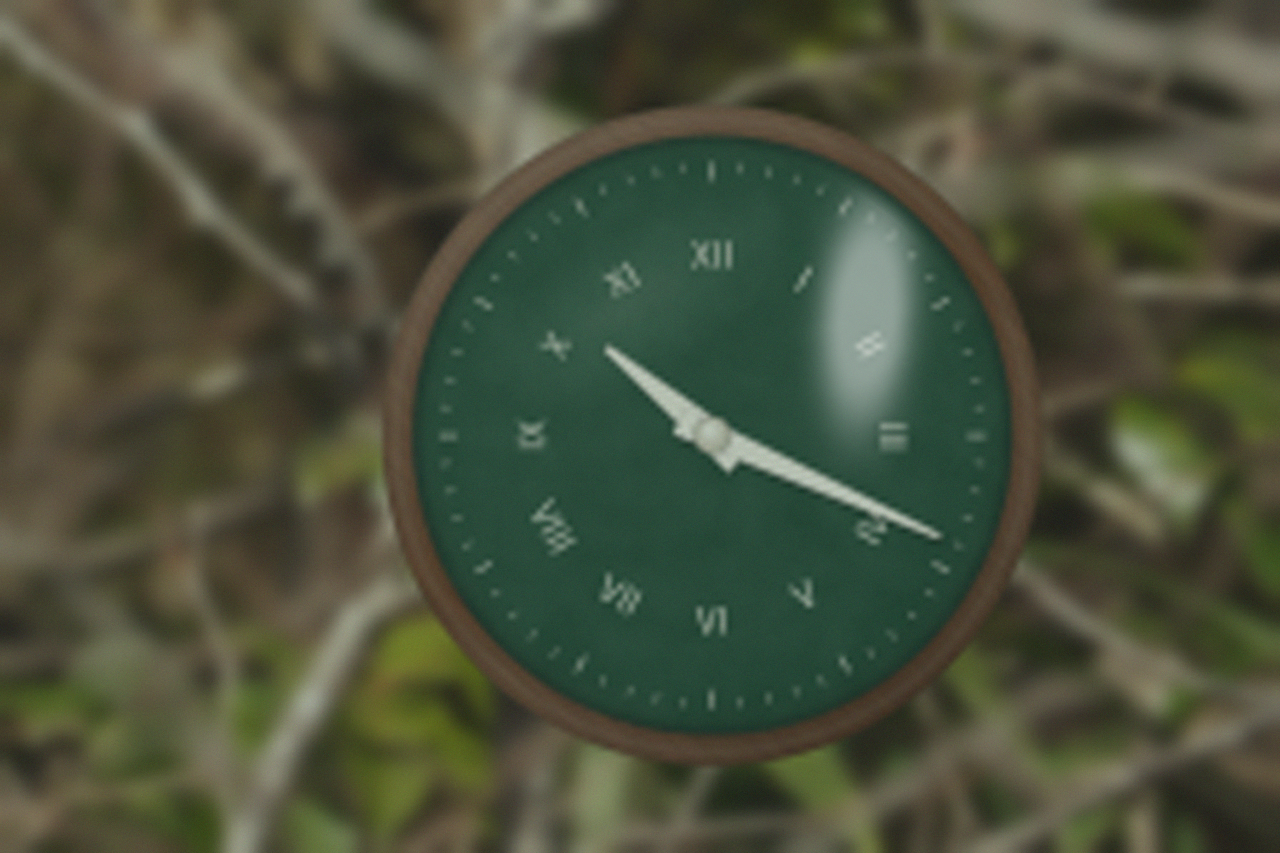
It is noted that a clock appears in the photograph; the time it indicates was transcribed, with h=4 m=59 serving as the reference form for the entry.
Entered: h=10 m=19
